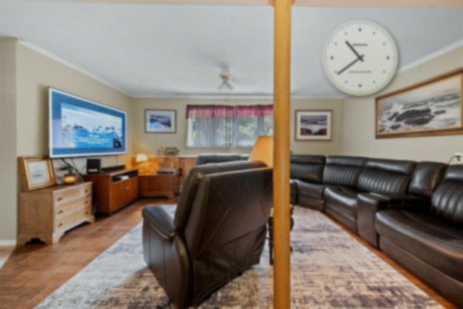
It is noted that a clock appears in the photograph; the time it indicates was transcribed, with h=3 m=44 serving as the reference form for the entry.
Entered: h=10 m=39
